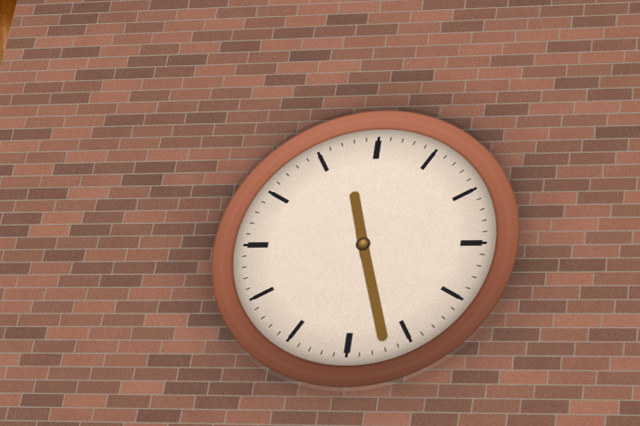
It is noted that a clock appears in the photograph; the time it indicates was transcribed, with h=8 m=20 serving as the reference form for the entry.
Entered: h=11 m=27
